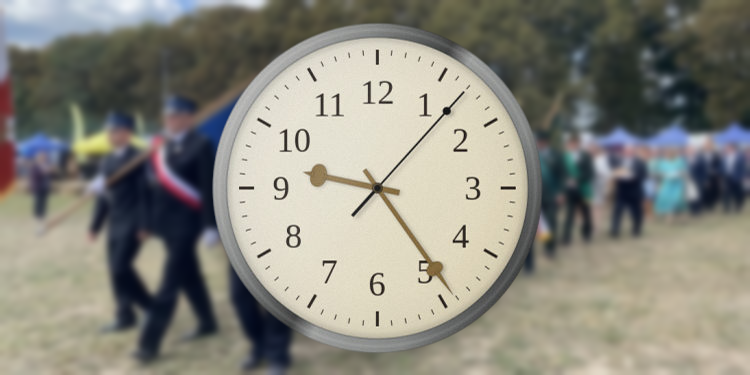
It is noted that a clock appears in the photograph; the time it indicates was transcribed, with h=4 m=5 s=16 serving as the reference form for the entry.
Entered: h=9 m=24 s=7
